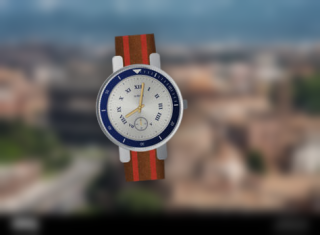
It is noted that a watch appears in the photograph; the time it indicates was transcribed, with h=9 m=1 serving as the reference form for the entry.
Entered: h=8 m=2
